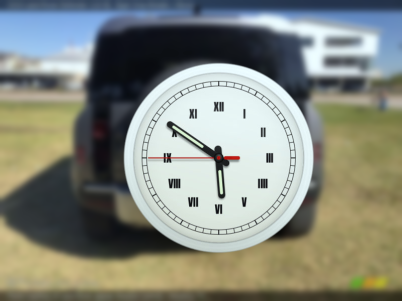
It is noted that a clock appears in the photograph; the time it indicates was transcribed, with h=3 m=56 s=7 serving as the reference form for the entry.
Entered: h=5 m=50 s=45
